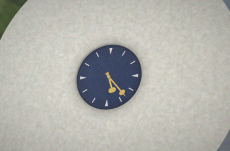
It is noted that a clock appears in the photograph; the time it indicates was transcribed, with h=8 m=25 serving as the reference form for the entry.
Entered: h=5 m=23
